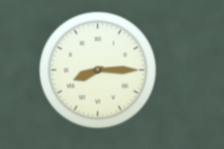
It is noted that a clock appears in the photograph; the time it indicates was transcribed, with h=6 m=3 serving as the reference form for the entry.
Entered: h=8 m=15
